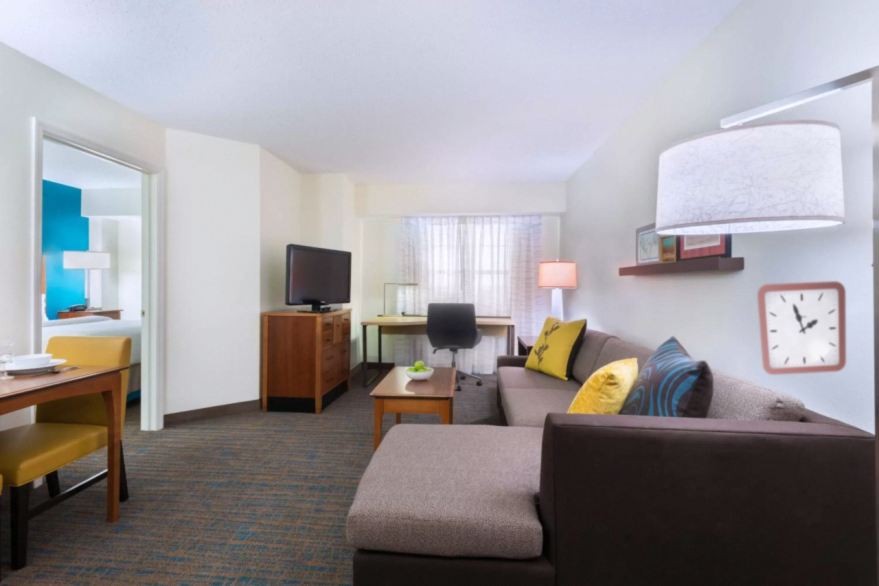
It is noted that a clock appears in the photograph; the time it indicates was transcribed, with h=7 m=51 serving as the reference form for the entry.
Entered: h=1 m=57
